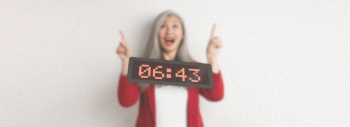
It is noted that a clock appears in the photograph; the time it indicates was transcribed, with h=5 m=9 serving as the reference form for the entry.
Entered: h=6 m=43
